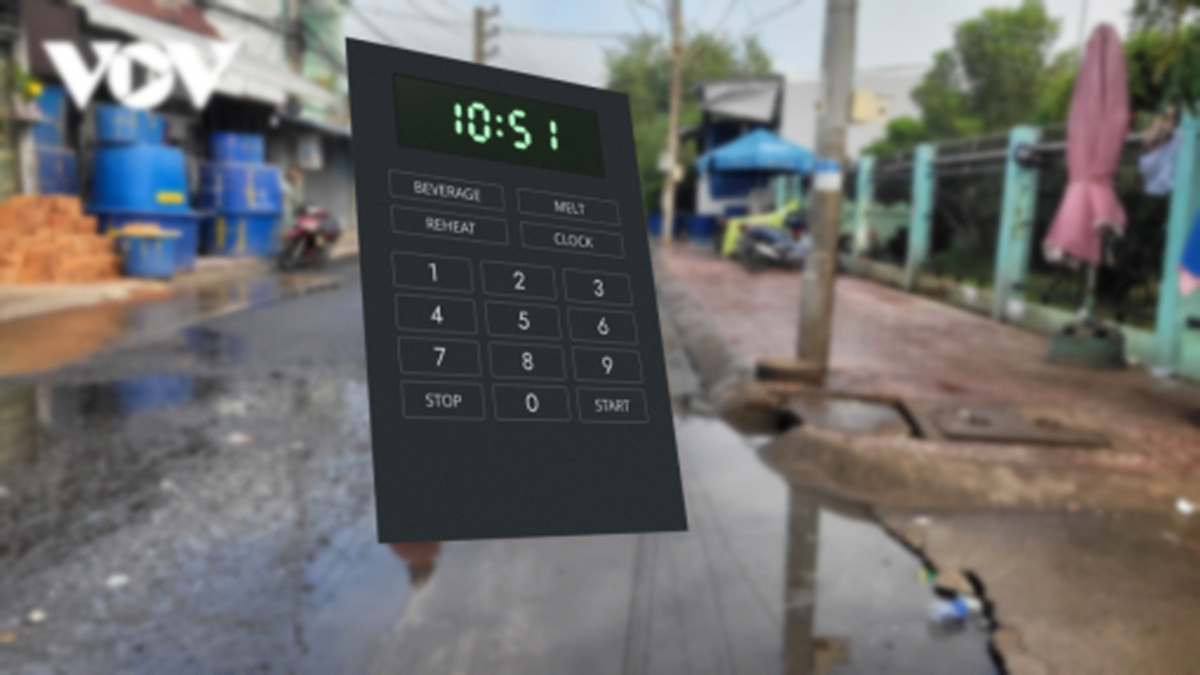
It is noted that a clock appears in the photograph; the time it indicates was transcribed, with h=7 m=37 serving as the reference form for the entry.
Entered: h=10 m=51
